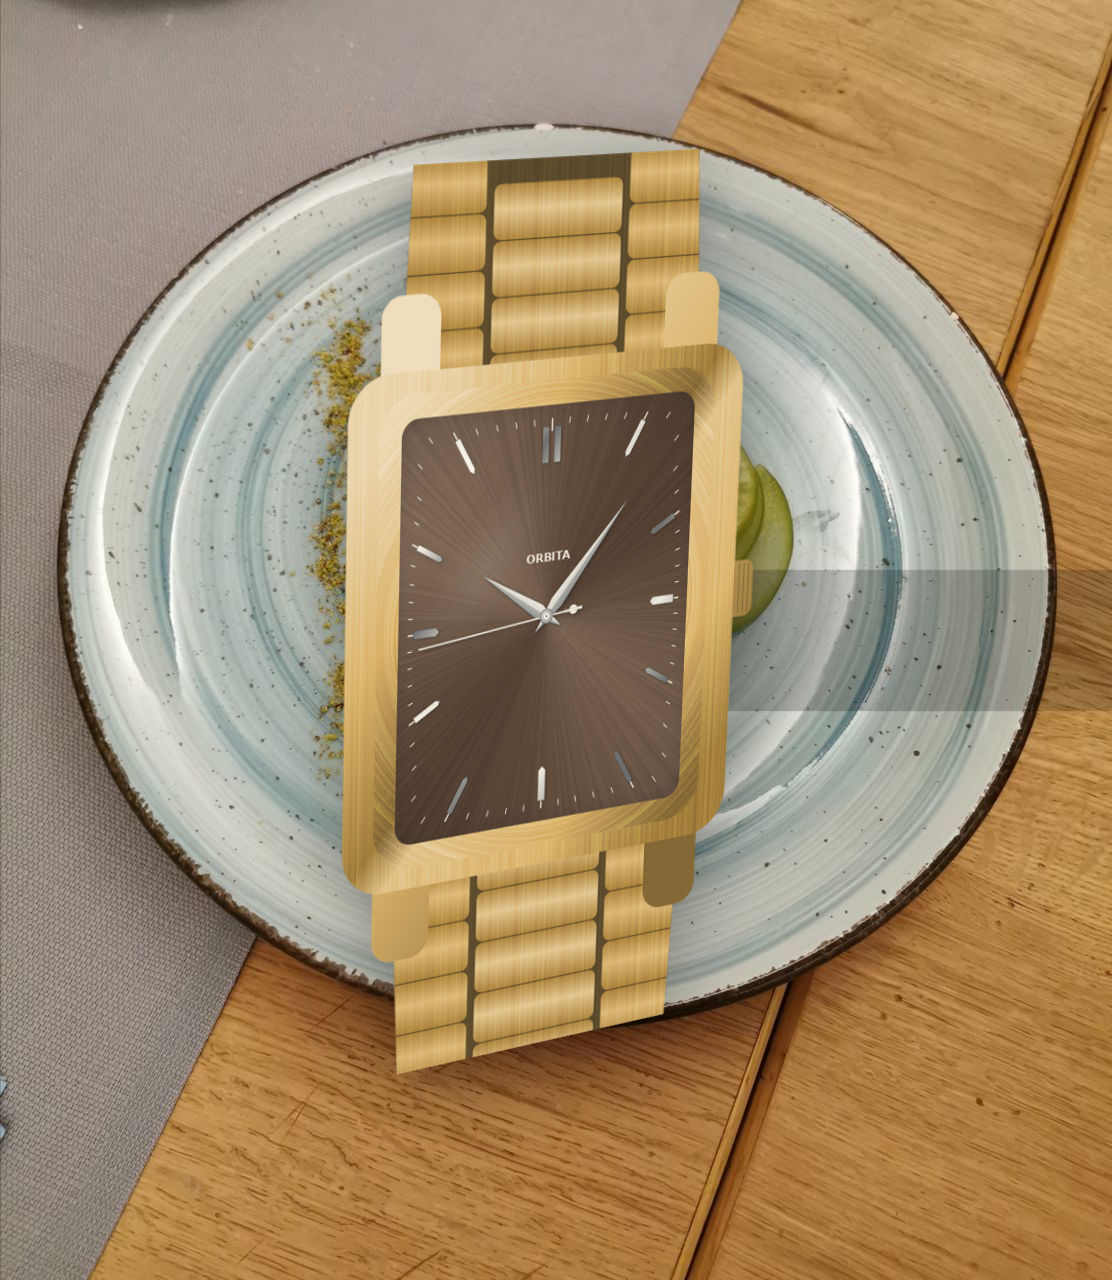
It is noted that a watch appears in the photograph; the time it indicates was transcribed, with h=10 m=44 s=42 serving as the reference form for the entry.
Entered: h=10 m=6 s=44
